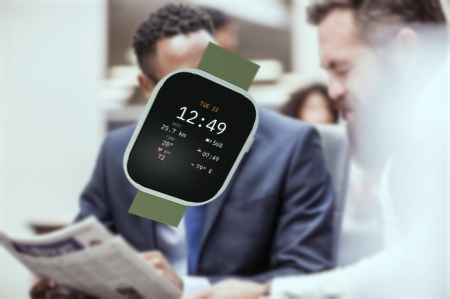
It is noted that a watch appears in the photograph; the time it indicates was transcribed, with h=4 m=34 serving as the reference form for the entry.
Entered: h=12 m=49
